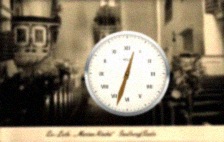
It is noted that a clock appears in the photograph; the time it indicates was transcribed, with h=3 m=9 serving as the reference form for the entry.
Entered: h=12 m=33
